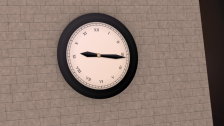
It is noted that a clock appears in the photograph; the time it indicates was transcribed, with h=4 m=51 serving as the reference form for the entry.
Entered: h=9 m=16
